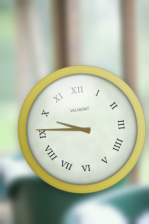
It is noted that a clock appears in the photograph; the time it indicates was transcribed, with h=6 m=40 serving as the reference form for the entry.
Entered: h=9 m=46
